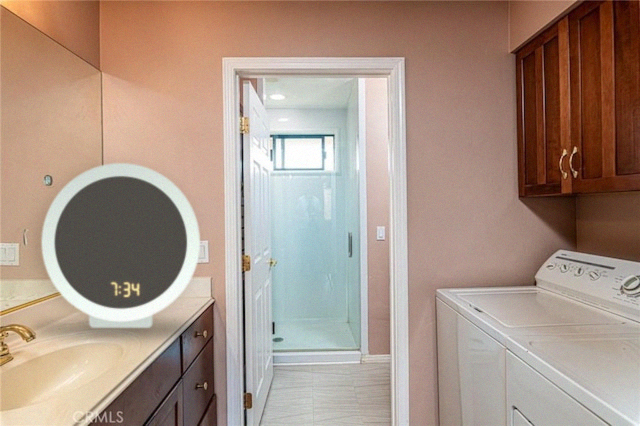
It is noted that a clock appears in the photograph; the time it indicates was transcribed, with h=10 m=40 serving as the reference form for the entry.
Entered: h=7 m=34
